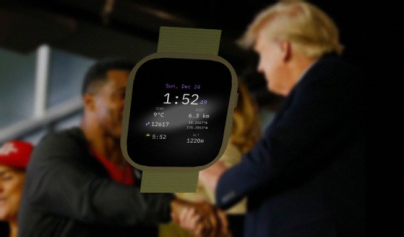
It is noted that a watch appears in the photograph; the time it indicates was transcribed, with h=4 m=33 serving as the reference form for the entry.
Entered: h=1 m=52
